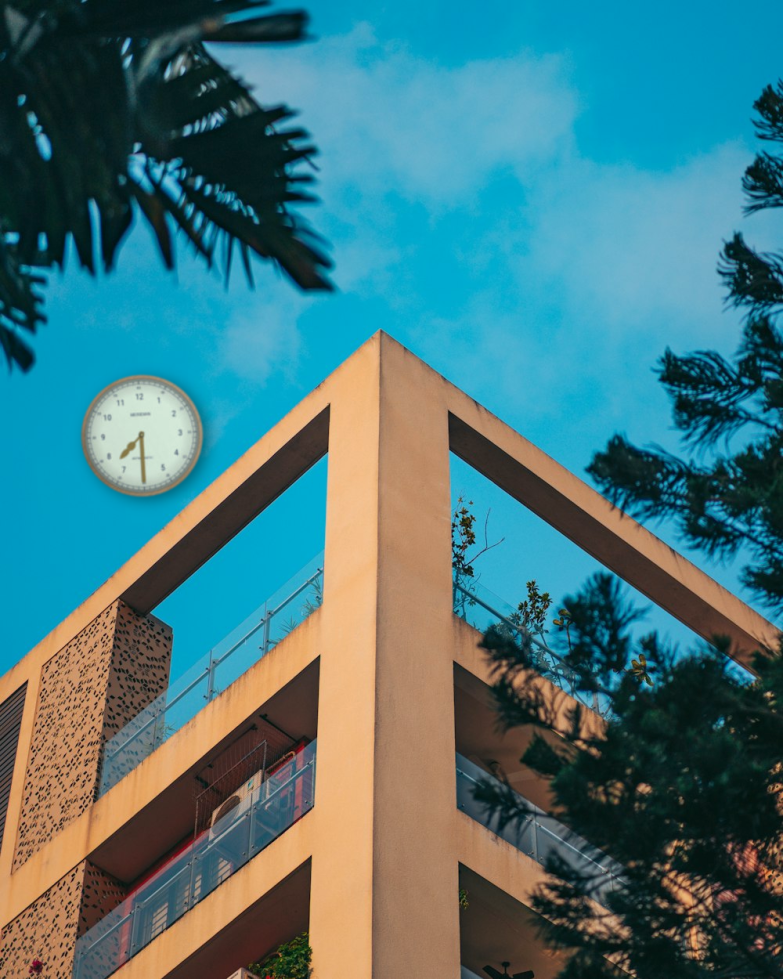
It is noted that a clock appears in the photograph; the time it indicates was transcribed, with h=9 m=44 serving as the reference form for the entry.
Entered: h=7 m=30
